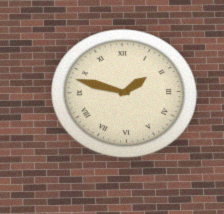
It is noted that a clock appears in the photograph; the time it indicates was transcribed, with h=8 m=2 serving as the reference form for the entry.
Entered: h=1 m=48
